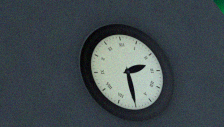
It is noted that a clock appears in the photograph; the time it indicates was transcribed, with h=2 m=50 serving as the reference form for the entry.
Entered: h=2 m=30
